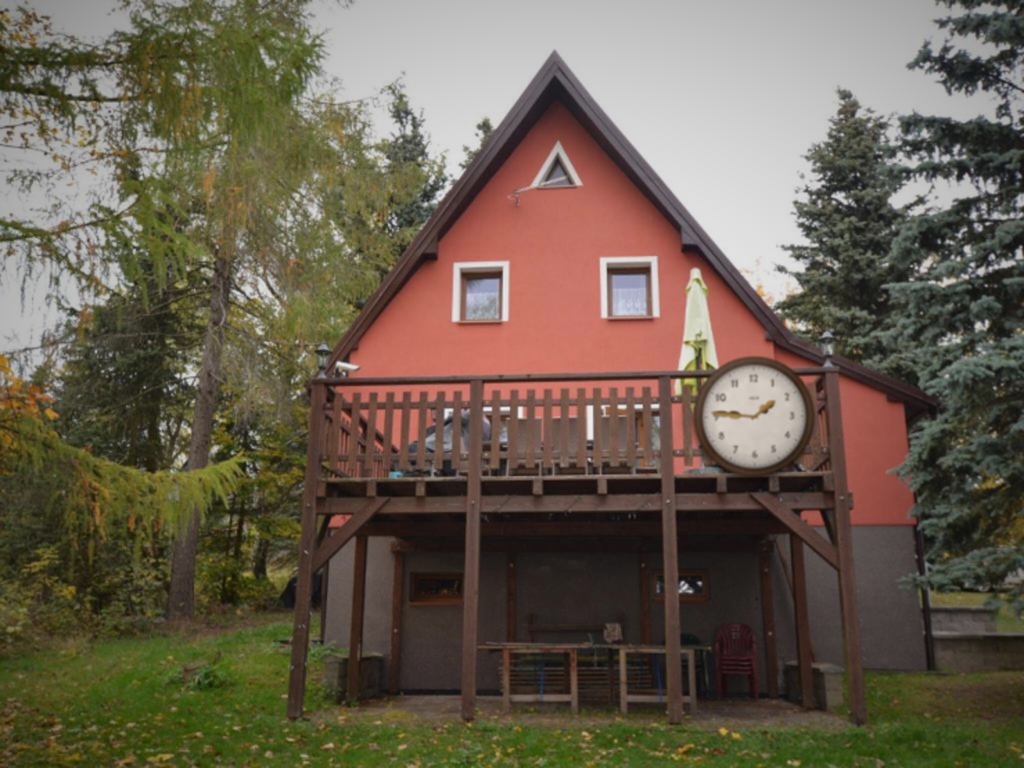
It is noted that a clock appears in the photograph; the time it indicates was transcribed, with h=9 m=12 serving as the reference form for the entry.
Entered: h=1 m=46
